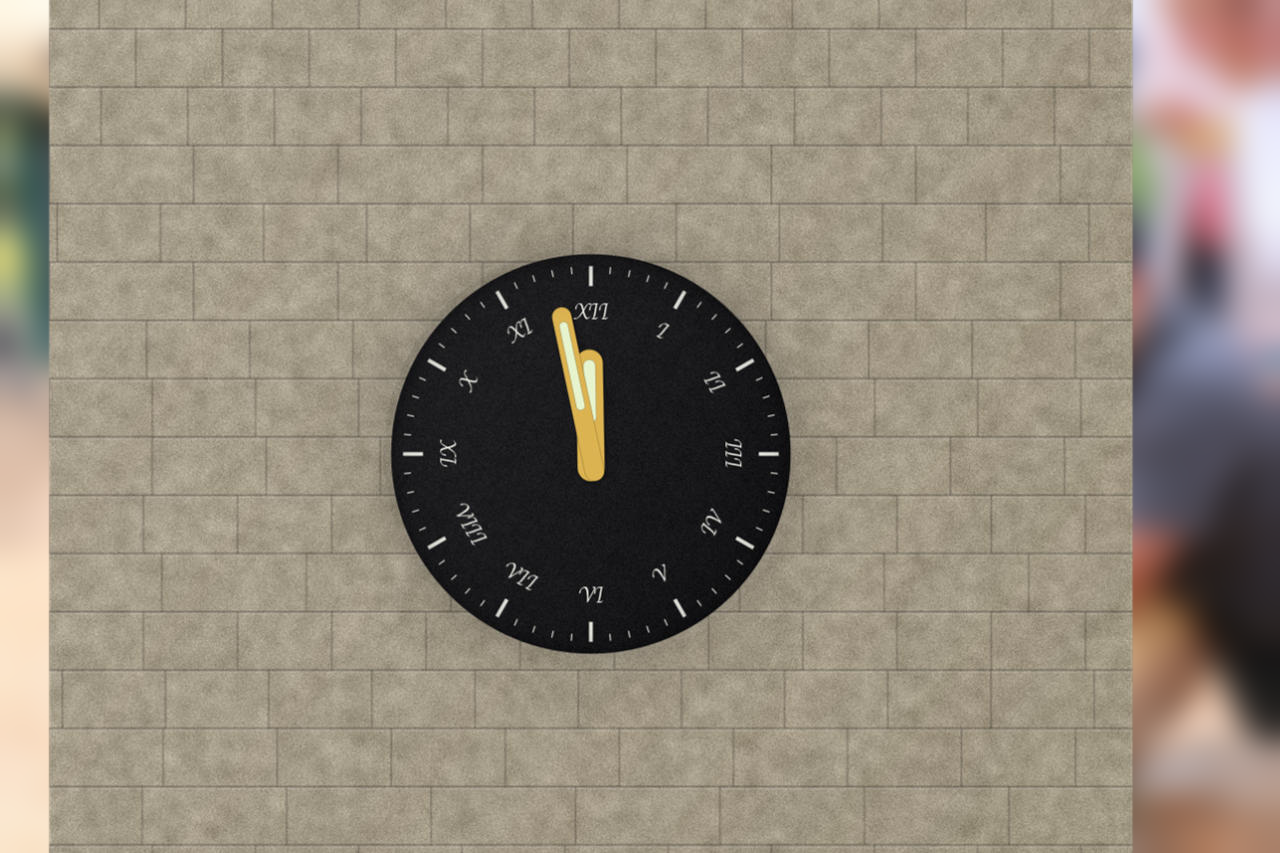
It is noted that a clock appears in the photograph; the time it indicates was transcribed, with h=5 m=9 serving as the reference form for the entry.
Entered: h=11 m=58
